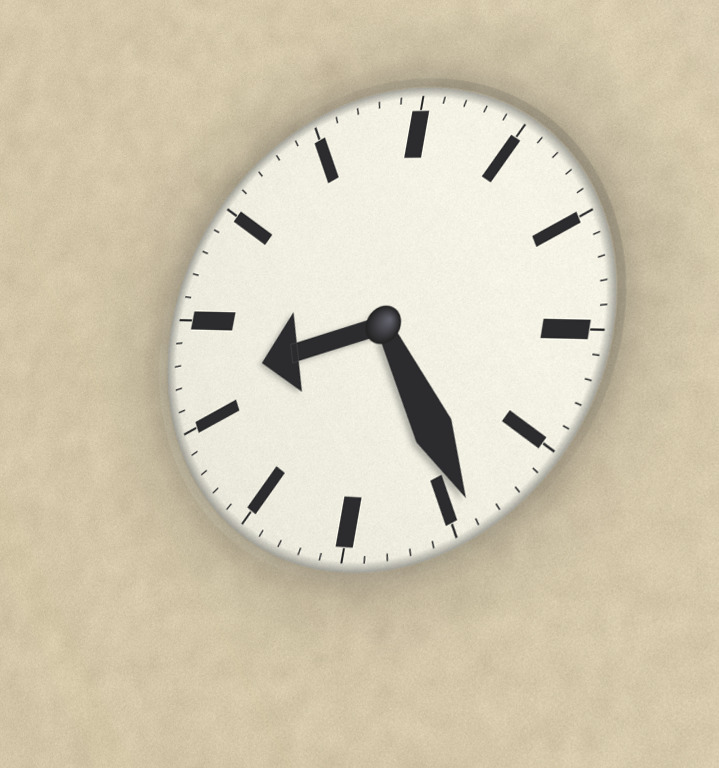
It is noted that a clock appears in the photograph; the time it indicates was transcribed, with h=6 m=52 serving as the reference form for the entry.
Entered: h=8 m=24
